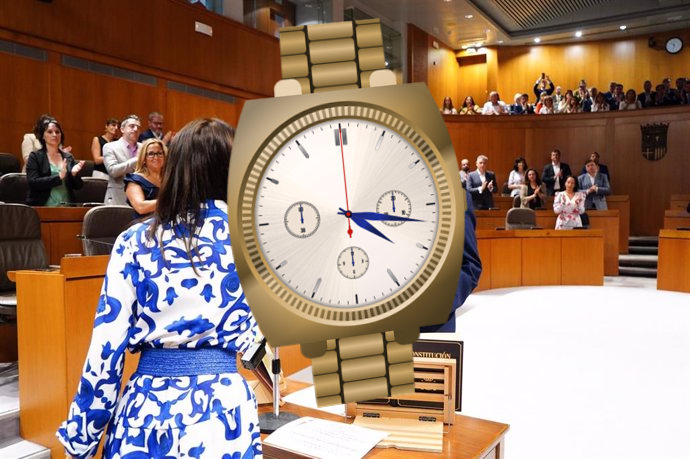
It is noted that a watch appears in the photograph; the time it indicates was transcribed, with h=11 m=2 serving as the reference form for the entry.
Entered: h=4 m=17
